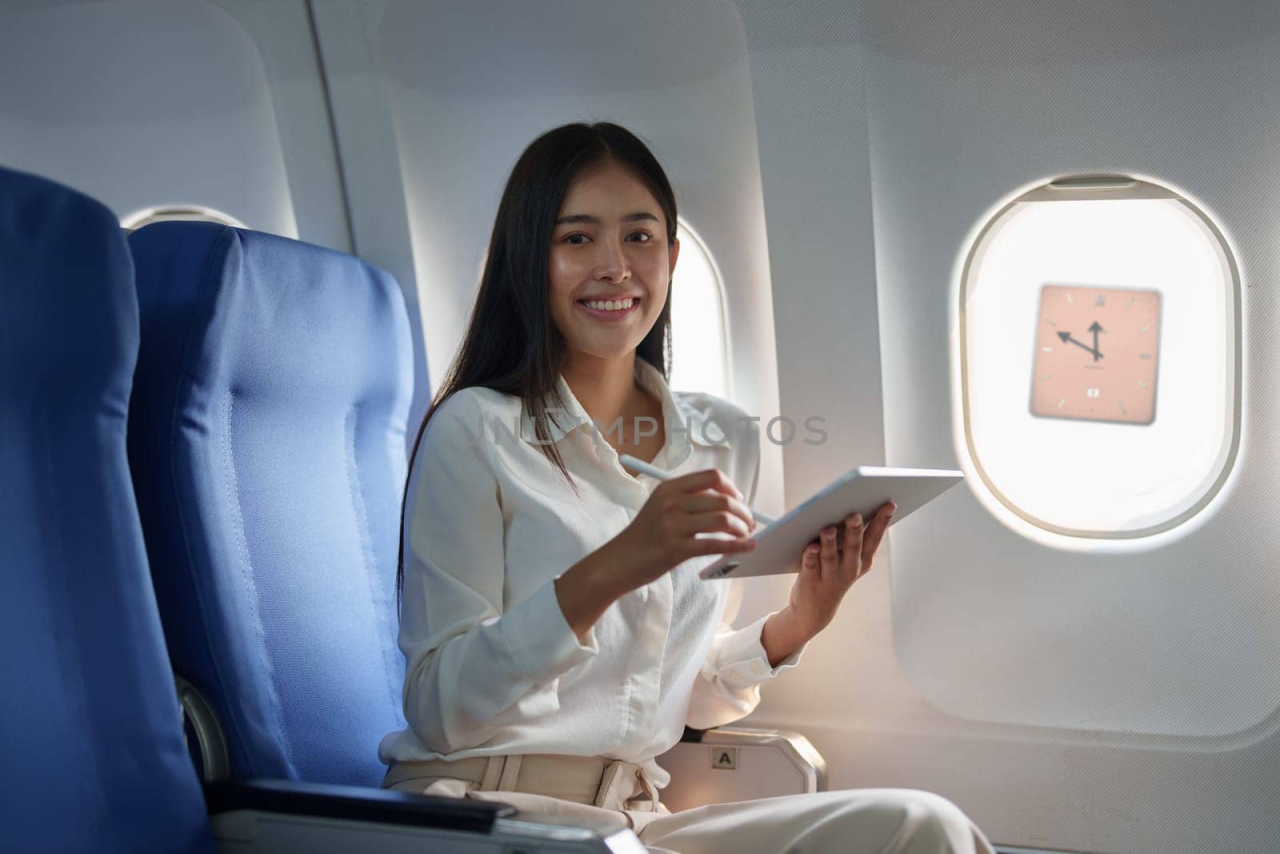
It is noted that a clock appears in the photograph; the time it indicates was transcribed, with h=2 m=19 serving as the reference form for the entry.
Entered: h=11 m=49
